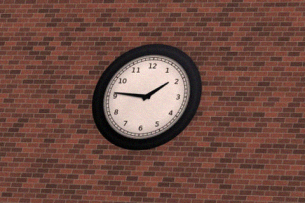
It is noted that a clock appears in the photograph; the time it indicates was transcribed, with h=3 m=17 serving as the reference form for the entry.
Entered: h=1 m=46
